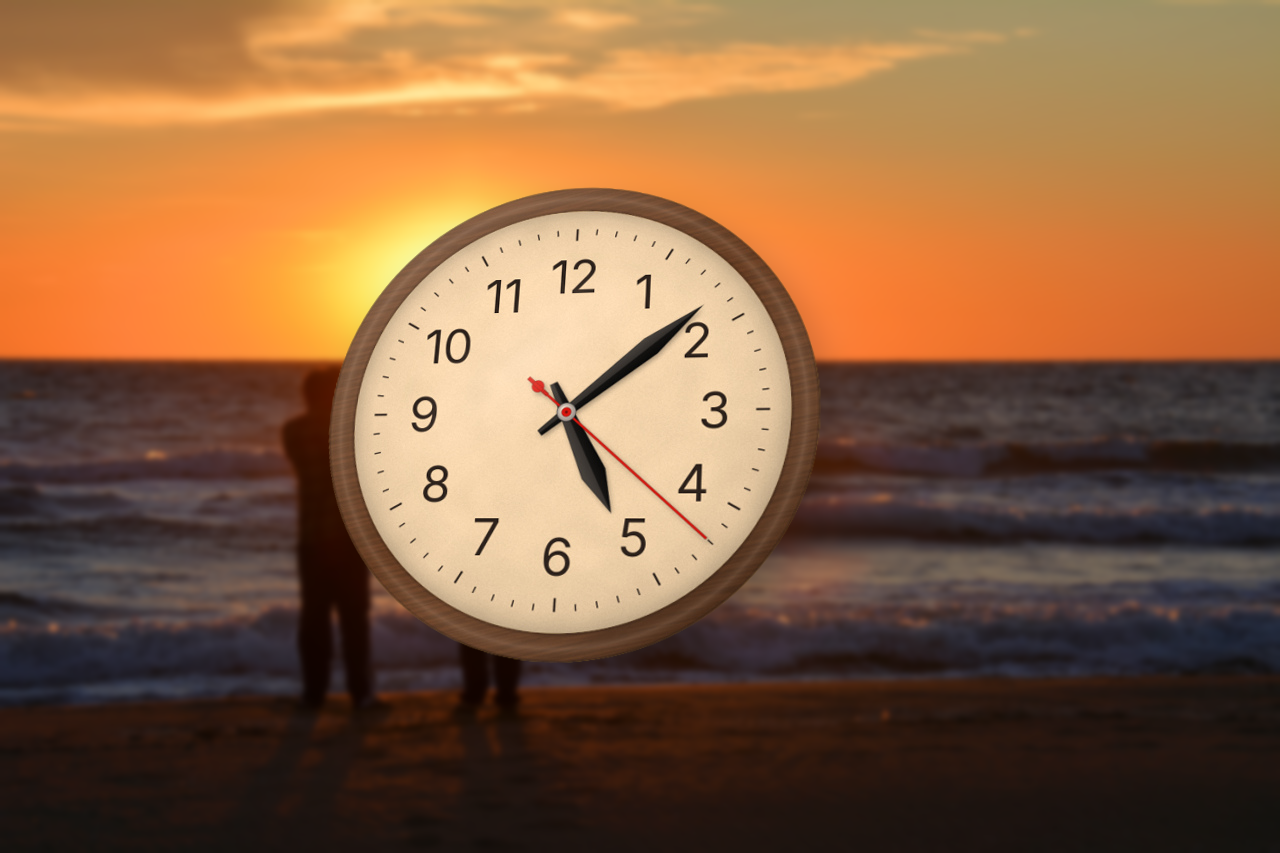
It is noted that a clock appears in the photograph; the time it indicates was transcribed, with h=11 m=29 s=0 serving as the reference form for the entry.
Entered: h=5 m=8 s=22
